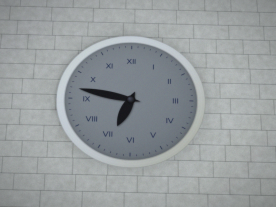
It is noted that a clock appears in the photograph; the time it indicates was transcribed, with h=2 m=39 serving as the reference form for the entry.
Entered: h=6 m=47
